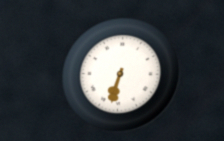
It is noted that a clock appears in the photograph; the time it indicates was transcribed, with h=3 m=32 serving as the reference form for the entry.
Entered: h=6 m=32
